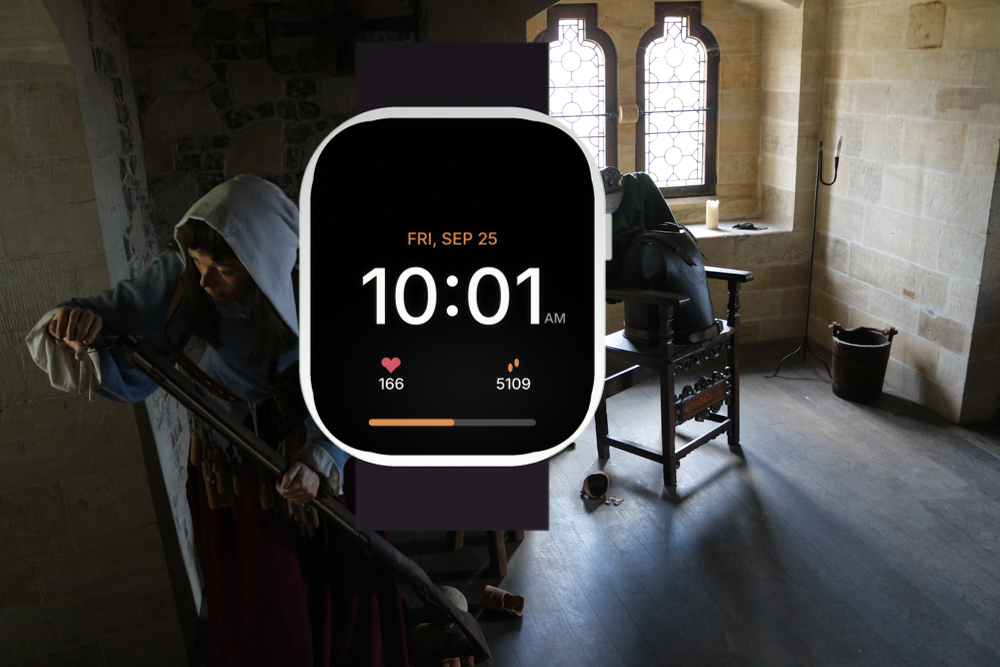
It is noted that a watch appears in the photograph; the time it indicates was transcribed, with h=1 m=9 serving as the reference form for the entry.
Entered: h=10 m=1
